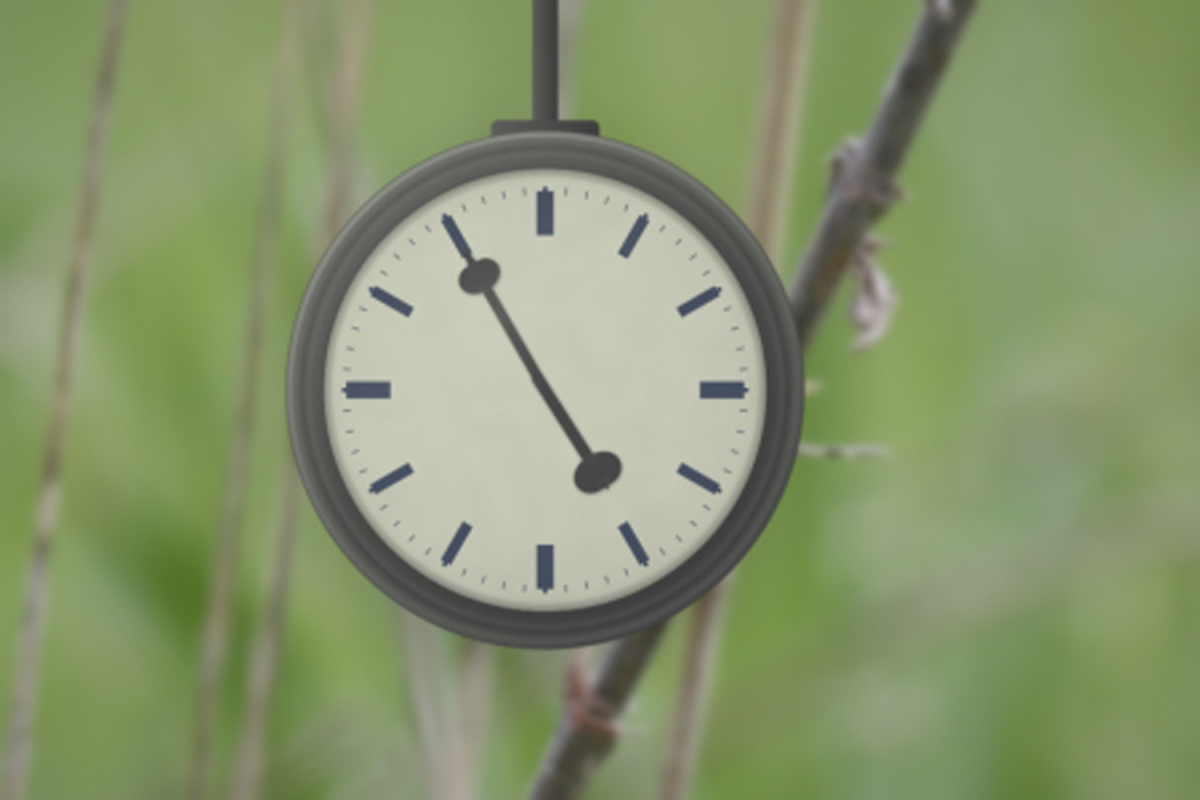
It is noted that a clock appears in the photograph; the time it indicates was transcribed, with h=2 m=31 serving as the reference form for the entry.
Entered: h=4 m=55
